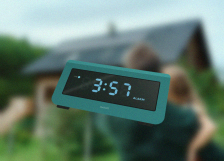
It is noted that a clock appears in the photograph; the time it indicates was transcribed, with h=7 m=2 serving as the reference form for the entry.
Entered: h=3 m=57
